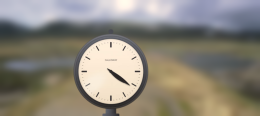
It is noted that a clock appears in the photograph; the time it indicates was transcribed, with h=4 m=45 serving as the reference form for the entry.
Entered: h=4 m=21
